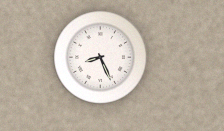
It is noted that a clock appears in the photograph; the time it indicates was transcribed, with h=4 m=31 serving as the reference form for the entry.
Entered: h=8 m=26
